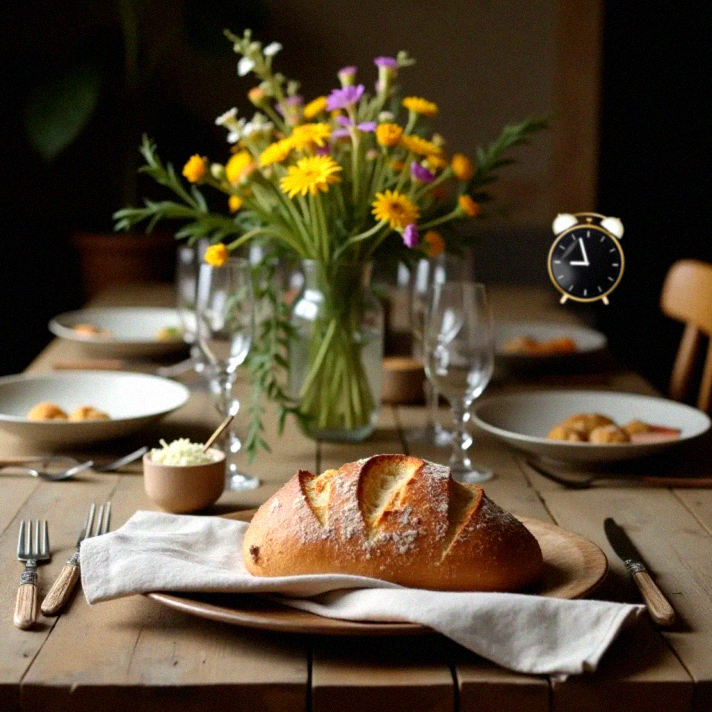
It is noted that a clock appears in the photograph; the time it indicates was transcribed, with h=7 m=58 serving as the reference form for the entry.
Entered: h=8 m=57
